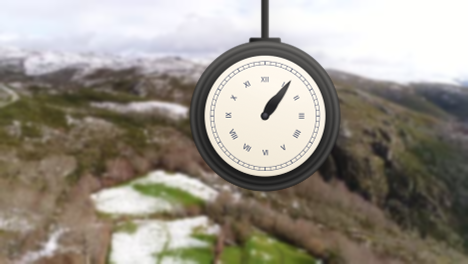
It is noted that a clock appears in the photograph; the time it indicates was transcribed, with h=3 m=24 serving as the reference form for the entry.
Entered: h=1 m=6
